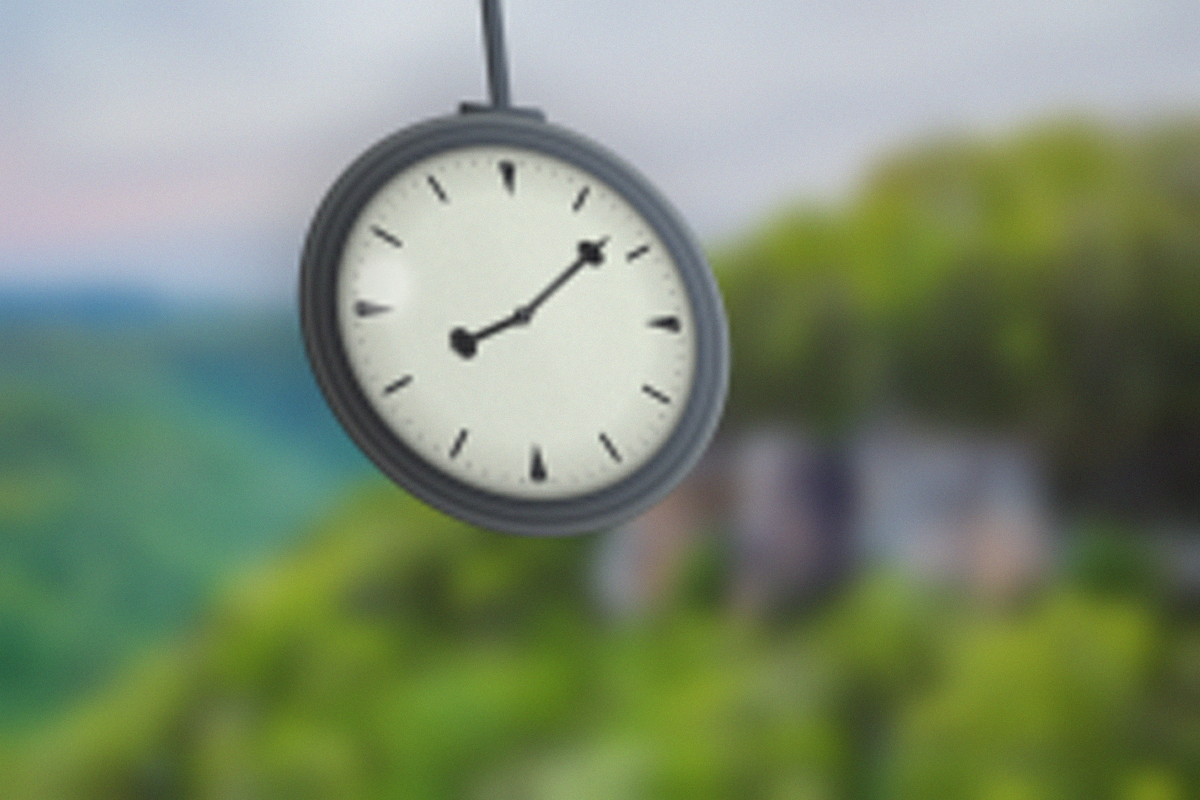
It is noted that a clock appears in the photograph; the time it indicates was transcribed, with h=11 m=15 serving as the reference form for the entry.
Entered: h=8 m=8
